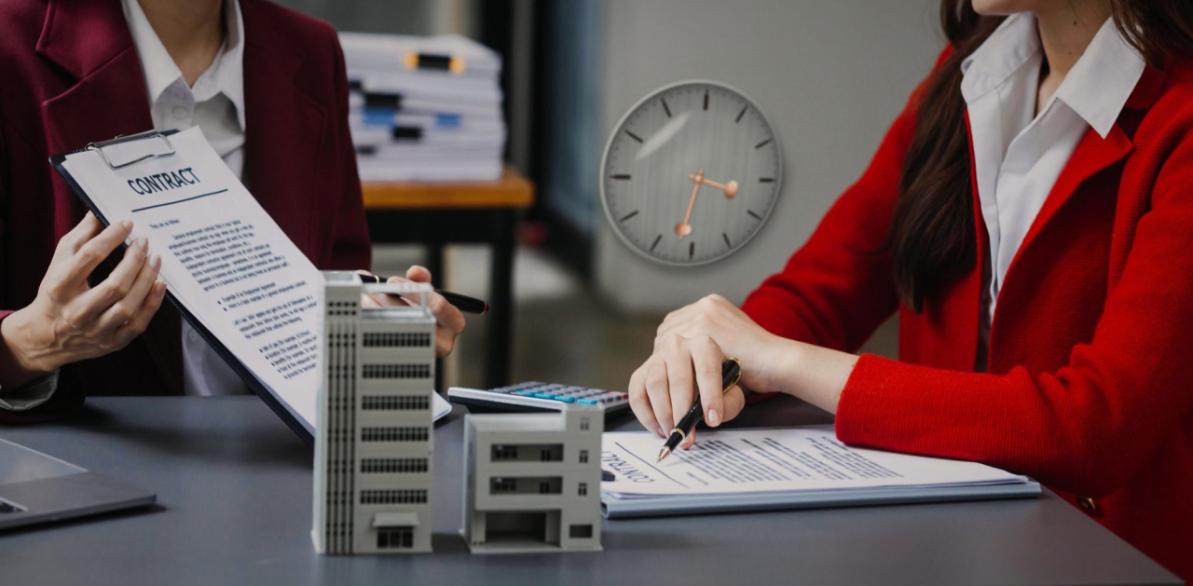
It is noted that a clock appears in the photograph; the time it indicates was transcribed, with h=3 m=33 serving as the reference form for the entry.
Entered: h=3 m=32
